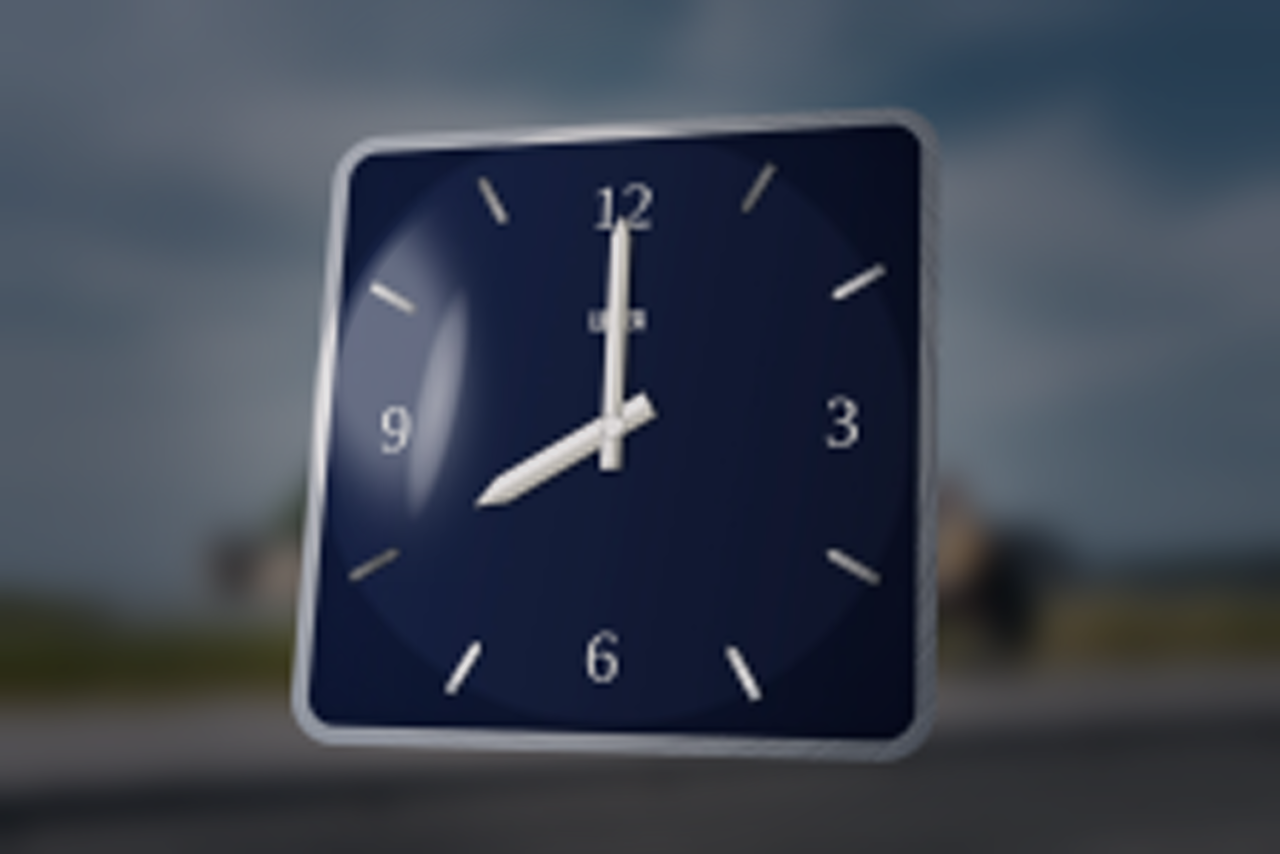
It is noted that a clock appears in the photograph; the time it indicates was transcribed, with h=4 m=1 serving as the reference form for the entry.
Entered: h=8 m=0
